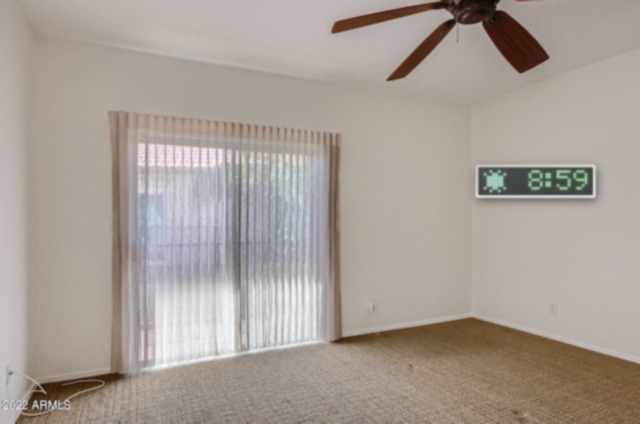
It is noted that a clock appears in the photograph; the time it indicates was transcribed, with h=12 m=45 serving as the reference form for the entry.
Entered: h=8 m=59
